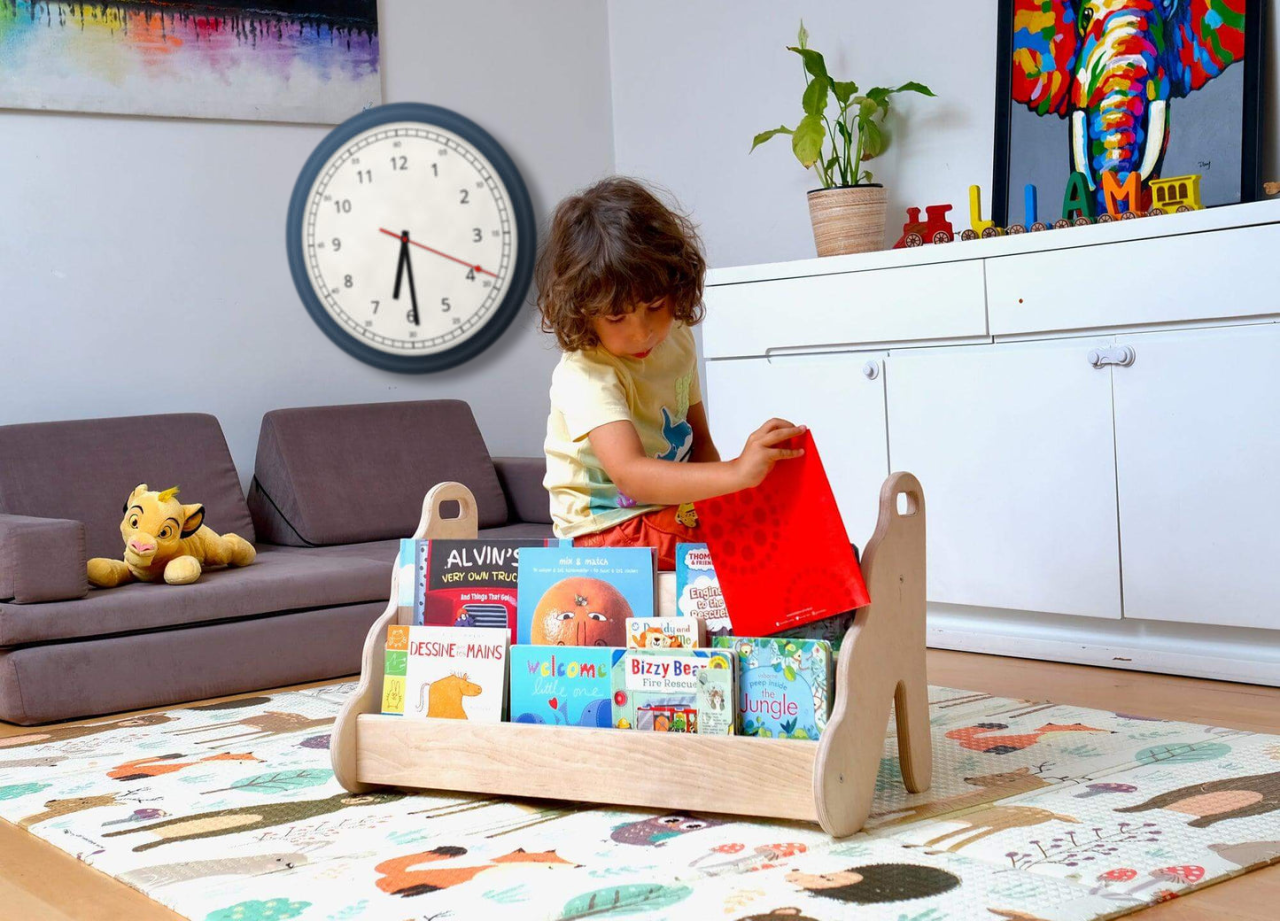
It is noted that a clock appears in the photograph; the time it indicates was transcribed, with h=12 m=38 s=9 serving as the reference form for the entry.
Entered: h=6 m=29 s=19
